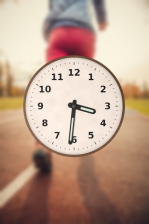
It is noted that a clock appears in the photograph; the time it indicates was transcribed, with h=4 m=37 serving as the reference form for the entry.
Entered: h=3 m=31
